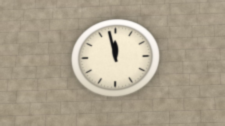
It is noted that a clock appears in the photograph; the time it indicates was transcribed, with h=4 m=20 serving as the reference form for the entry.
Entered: h=11 m=58
